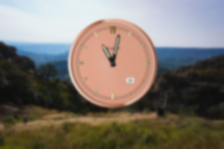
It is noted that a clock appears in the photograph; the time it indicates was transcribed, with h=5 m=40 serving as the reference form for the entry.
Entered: h=11 m=2
